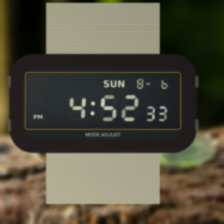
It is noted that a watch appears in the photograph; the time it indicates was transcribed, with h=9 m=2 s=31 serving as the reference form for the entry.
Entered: h=4 m=52 s=33
